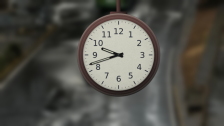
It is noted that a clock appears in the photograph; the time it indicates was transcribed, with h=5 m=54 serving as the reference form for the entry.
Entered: h=9 m=42
